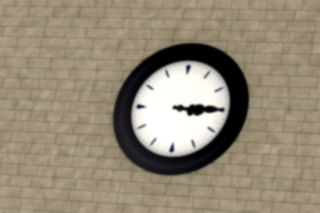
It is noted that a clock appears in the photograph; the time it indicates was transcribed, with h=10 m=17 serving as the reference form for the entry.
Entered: h=3 m=15
